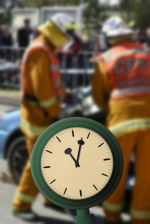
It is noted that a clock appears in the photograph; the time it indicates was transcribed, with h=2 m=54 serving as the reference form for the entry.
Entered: h=11 m=3
